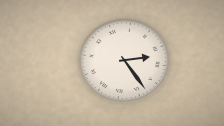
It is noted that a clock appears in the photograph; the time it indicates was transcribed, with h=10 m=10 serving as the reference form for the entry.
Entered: h=3 m=28
